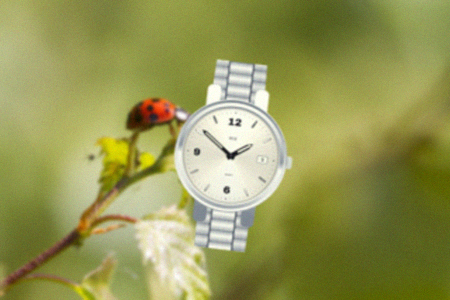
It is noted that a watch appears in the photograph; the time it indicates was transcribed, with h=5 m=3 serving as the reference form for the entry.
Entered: h=1 m=51
